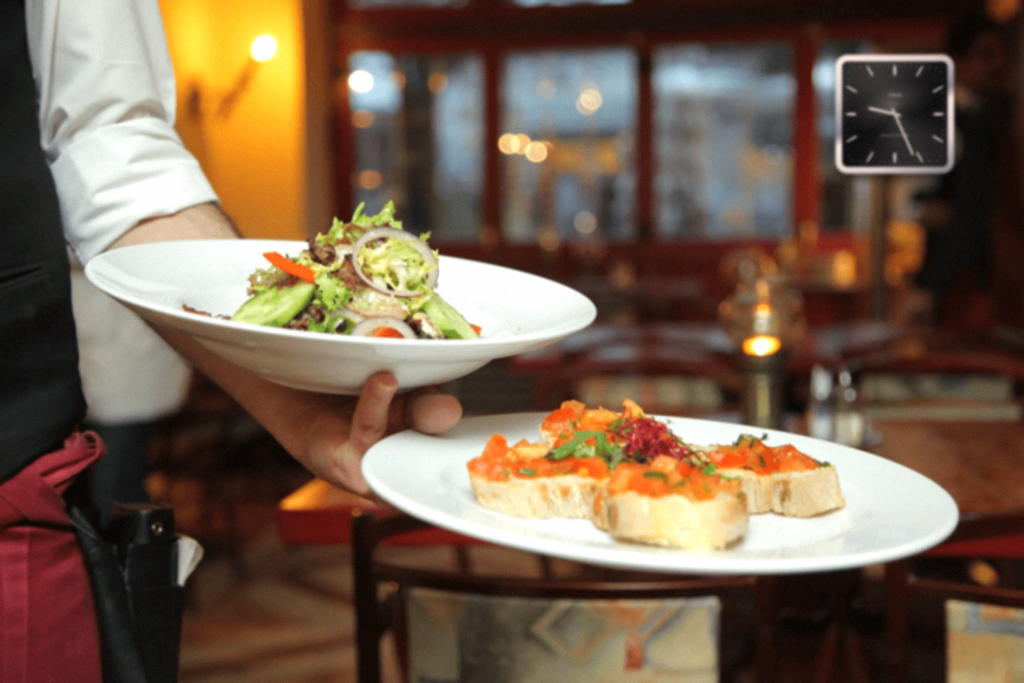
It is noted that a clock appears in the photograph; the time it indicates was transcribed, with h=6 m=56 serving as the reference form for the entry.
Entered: h=9 m=26
